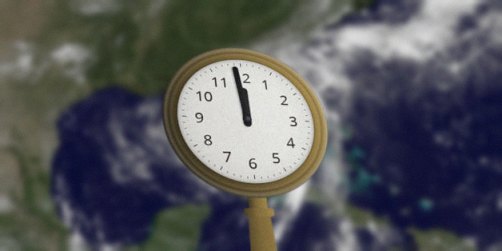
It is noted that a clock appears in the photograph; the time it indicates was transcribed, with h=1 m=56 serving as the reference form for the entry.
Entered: h=11 m=59
